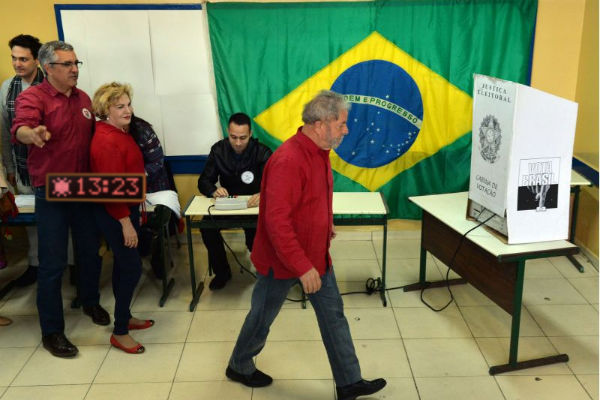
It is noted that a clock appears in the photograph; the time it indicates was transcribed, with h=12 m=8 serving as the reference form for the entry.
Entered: h=13 m=23
